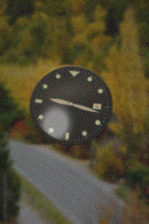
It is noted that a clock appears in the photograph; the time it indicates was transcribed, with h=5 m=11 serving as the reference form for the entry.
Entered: h=9 m=17
